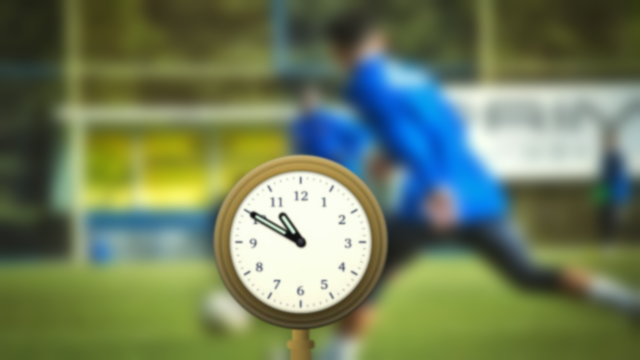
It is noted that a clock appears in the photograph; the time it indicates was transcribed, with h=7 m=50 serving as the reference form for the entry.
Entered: h=10 m=50
